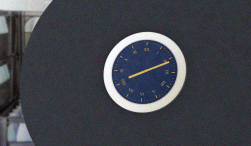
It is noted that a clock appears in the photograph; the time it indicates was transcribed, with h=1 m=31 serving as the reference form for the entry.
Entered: h=8 m=11
